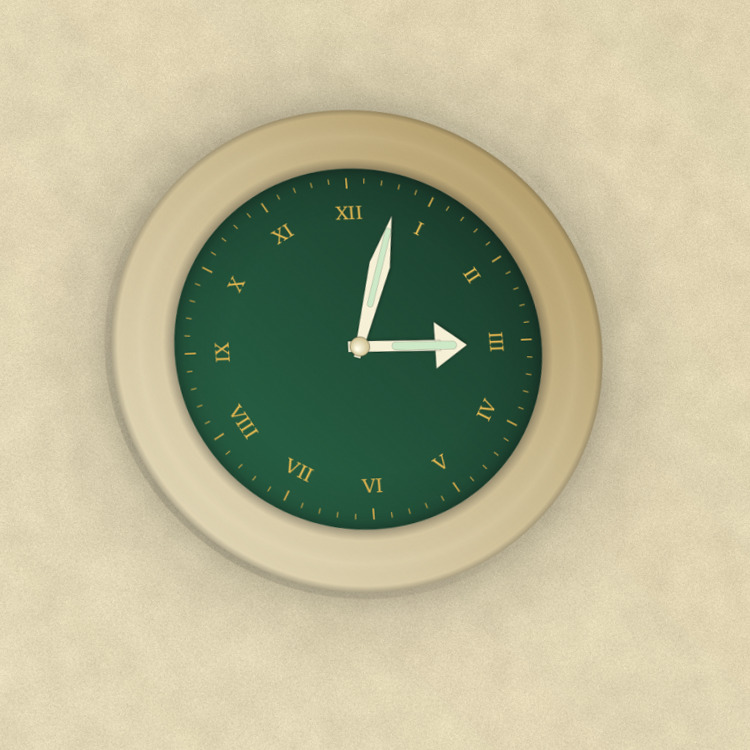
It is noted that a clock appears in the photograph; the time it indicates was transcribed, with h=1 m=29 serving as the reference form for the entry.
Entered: h=3 m=3
